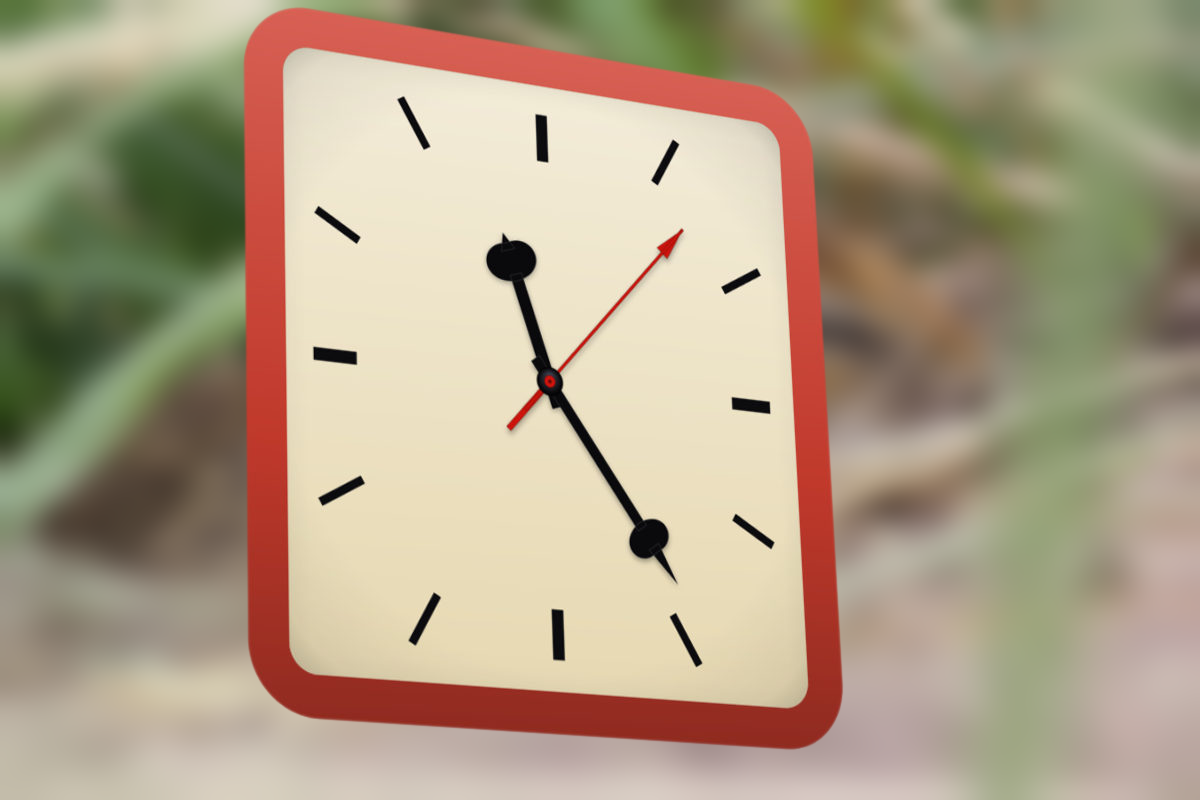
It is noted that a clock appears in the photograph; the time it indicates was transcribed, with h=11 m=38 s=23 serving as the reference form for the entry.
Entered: h=11 m=24 s=7
